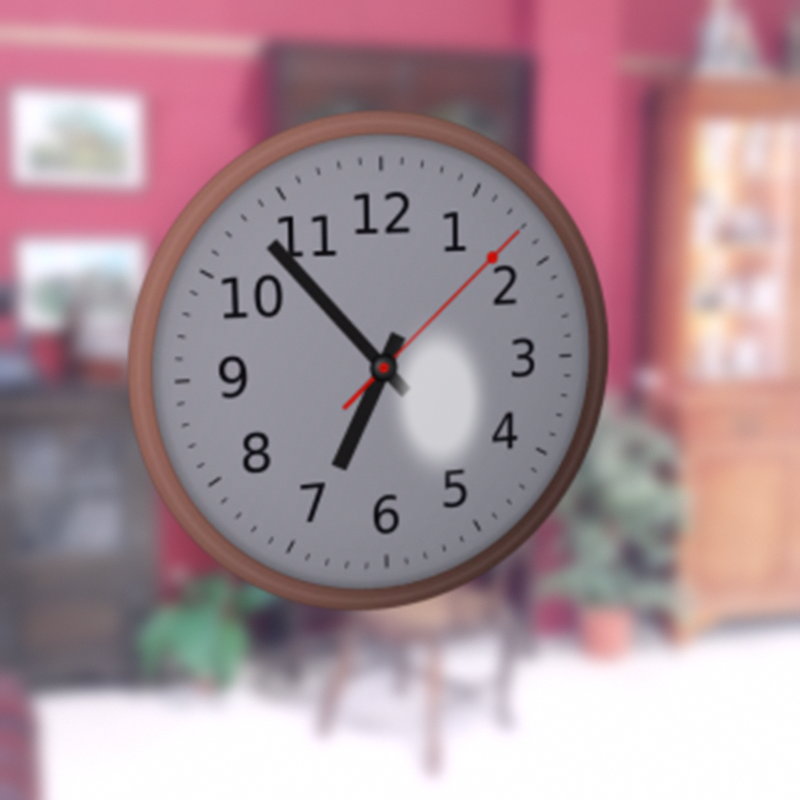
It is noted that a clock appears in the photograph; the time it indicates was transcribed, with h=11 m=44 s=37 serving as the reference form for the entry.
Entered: h=6 m=53 s=8
